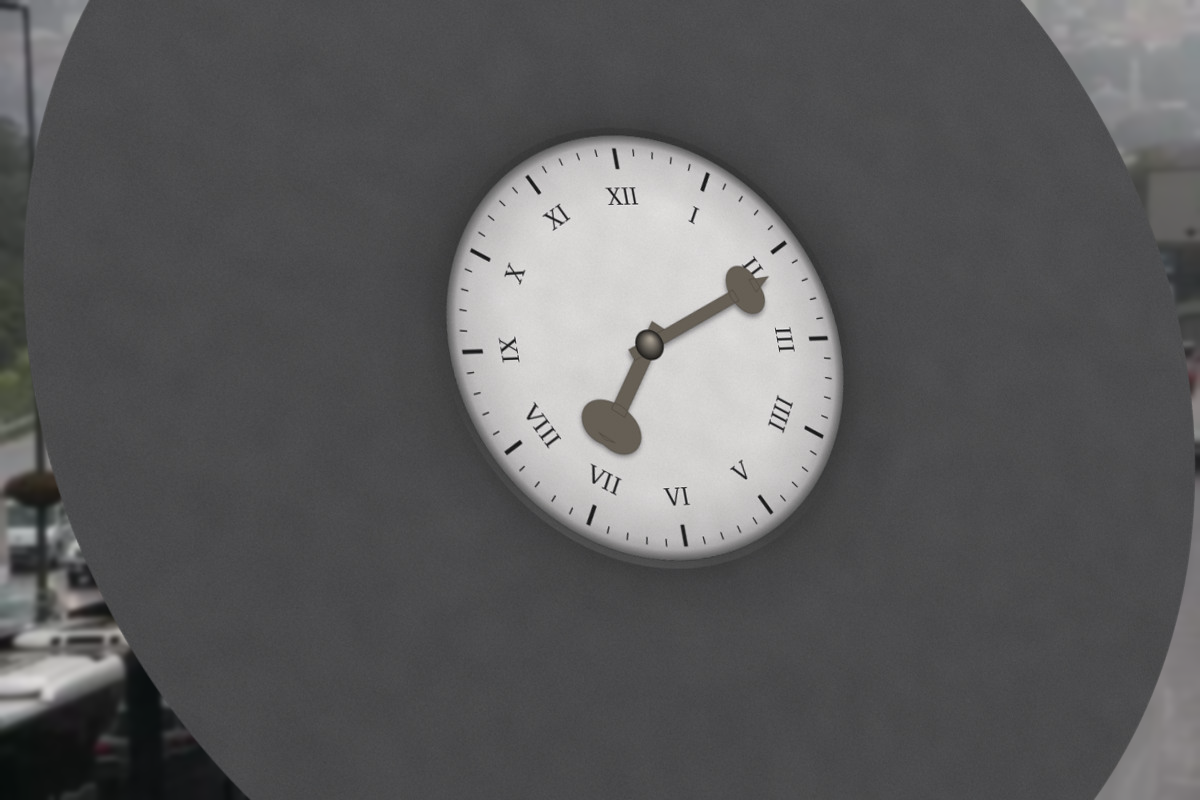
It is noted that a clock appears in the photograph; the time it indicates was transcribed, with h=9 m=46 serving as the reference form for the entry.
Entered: h=7 m=11
